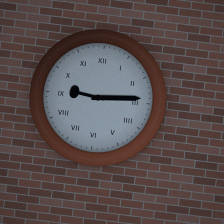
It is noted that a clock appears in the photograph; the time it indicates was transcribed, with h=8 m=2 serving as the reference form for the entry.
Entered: h=9 m=14
